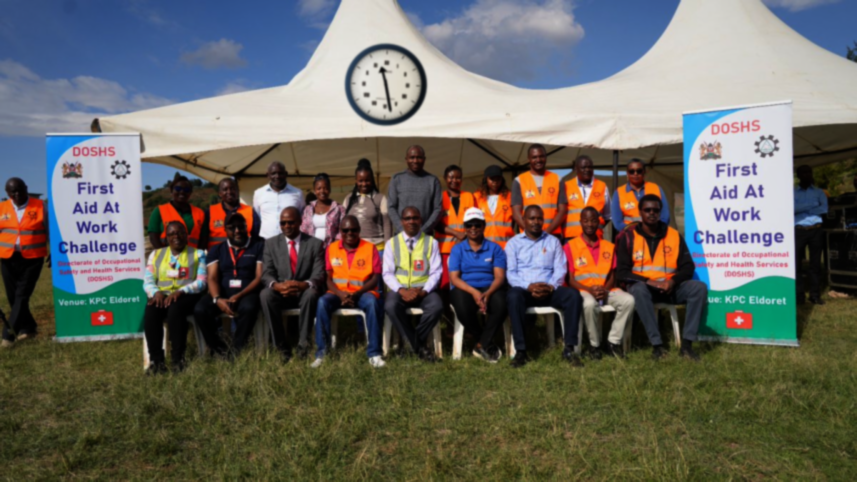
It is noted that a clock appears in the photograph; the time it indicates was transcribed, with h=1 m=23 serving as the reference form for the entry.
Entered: h=11 m=28
